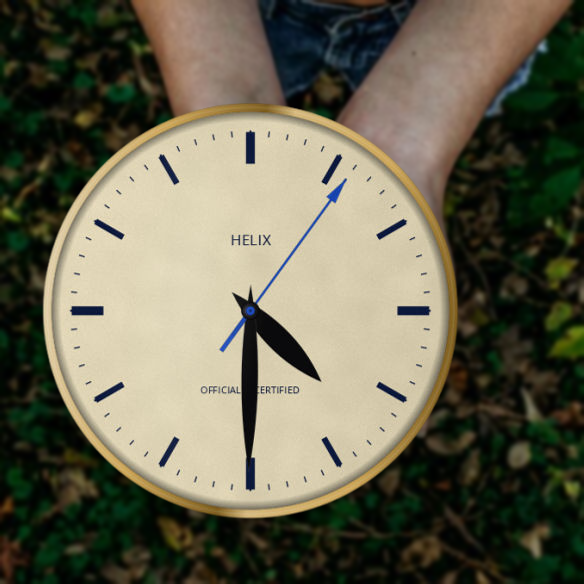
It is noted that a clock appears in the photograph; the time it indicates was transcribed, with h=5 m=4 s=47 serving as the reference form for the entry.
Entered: h=4 m=30 s=6
